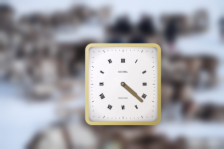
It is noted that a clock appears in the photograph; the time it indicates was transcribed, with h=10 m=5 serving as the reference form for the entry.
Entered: h=4 m=22
